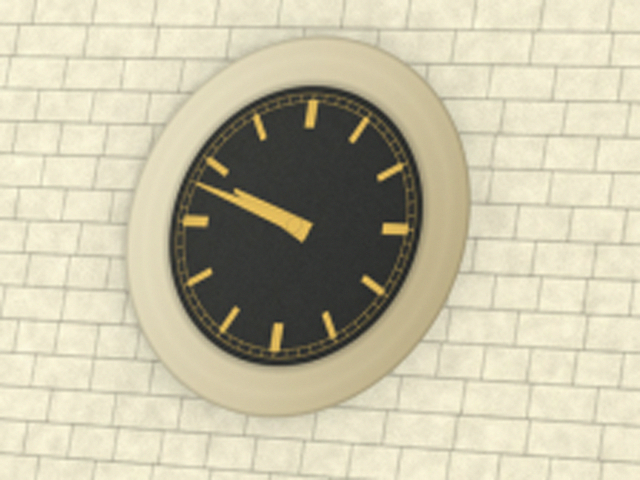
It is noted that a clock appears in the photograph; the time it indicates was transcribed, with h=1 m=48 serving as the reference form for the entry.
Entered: h=9 m=48
